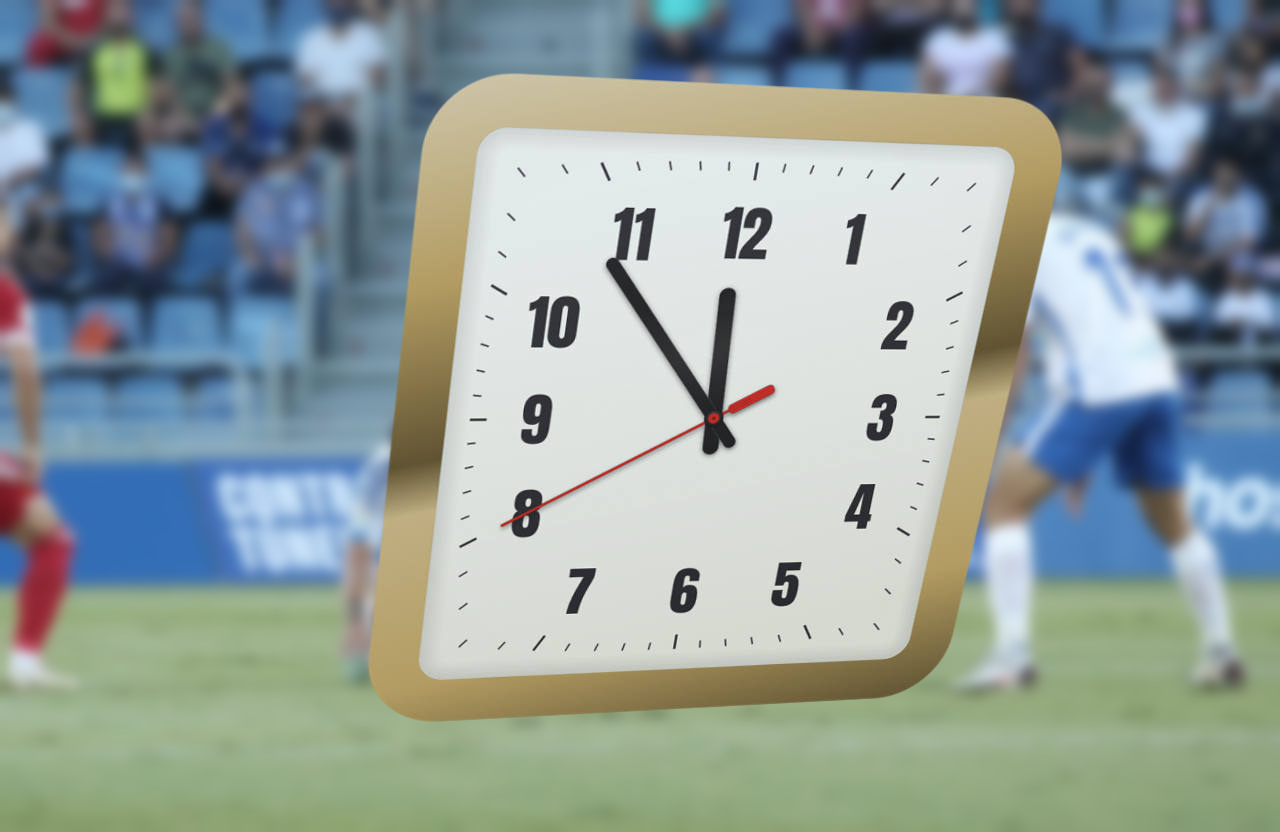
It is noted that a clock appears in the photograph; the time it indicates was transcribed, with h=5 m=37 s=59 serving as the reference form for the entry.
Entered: h=11 m=53 s=40
